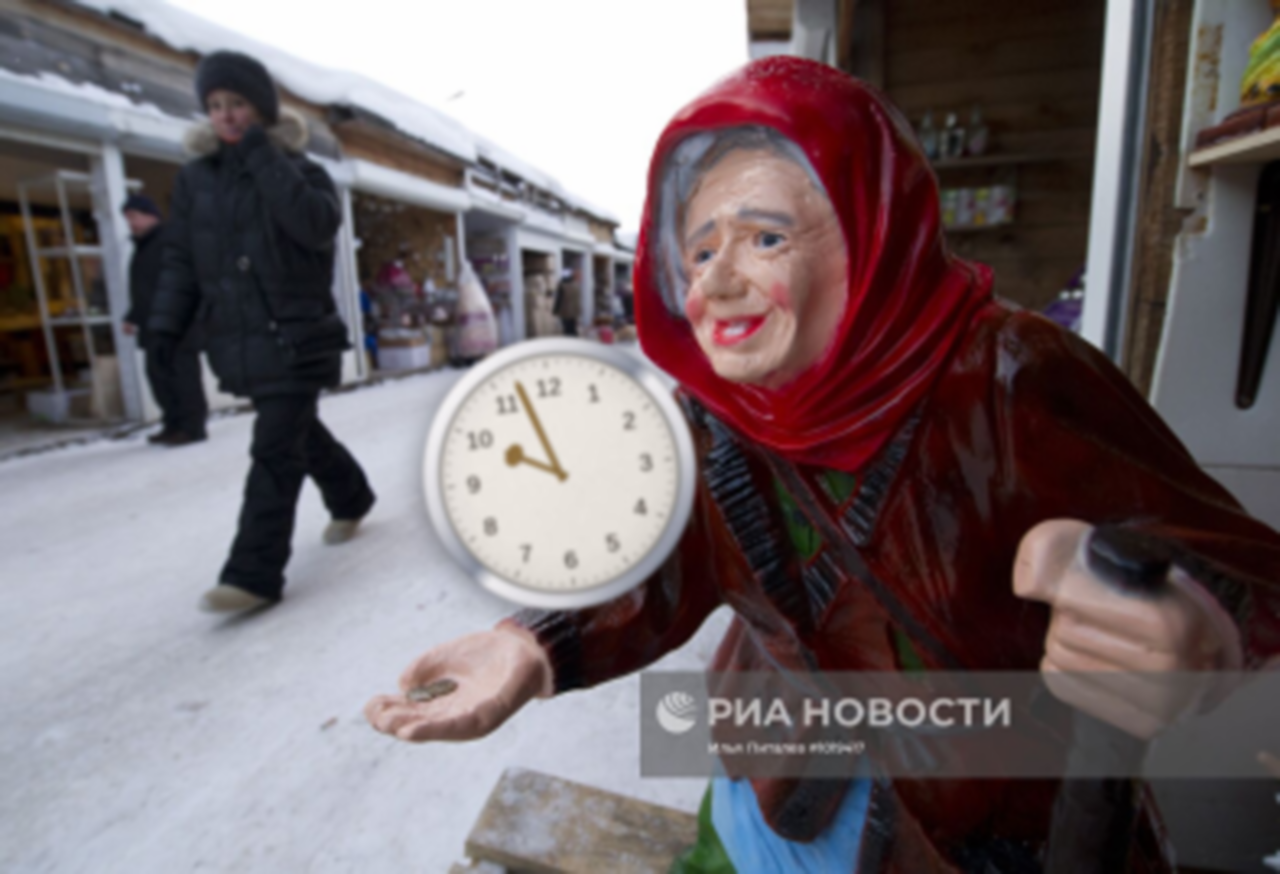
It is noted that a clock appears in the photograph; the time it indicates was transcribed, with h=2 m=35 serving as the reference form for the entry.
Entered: h=9 m=57
